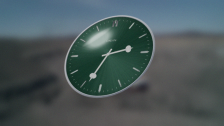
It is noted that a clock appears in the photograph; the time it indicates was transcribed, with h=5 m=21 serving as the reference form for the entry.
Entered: h=2 m=34
